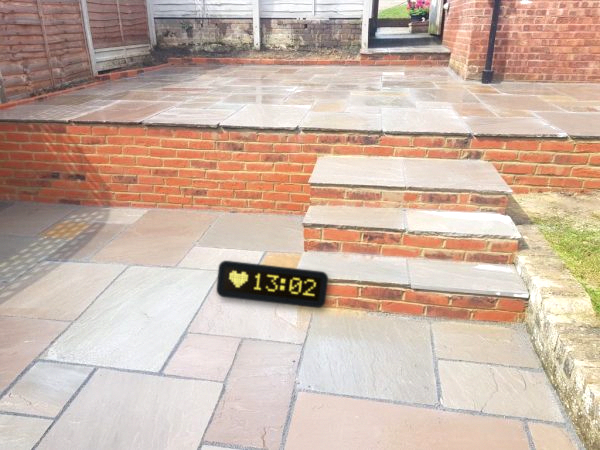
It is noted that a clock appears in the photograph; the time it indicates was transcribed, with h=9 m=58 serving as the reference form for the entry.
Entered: h=13 m=2
